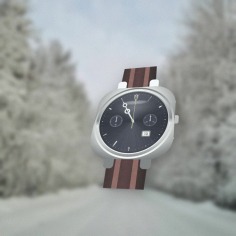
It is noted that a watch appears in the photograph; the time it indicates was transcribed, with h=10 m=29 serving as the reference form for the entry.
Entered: h=10 m=55
